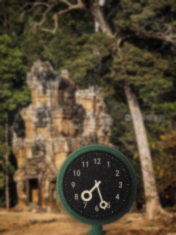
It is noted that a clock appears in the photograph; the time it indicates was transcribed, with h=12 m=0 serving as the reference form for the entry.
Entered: h=7 m=27
